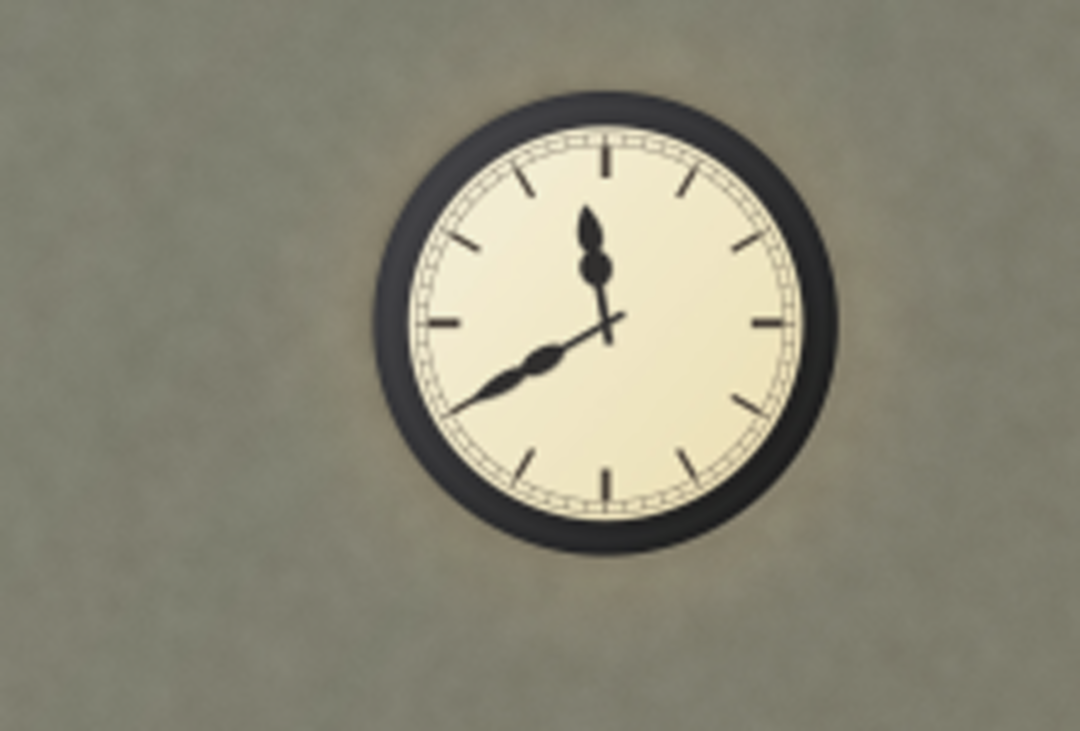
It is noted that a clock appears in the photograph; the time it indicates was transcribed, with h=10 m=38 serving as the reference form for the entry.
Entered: h=11 m=40
